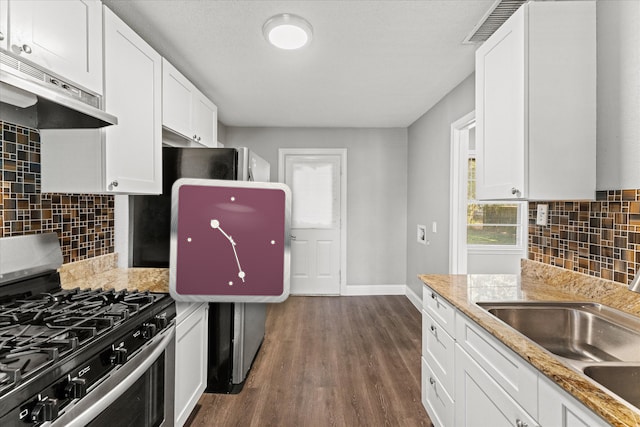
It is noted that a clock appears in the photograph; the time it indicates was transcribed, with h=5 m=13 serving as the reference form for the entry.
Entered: h=10 m=27
